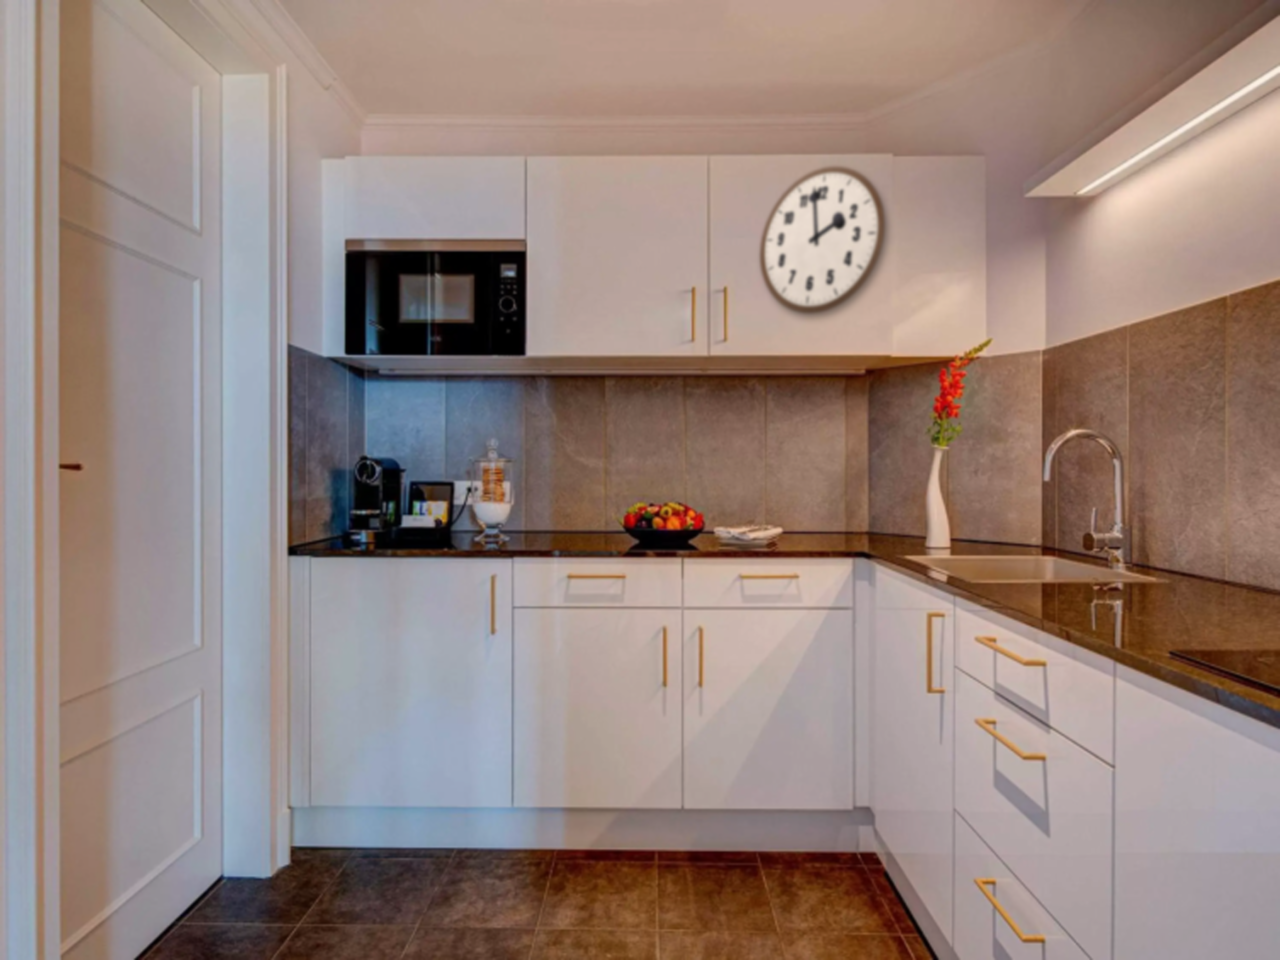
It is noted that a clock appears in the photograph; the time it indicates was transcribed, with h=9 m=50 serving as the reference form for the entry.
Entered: h=1 m=58
